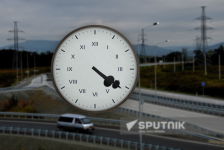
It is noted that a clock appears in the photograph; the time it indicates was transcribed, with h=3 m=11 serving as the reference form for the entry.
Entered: h=4 m=21
